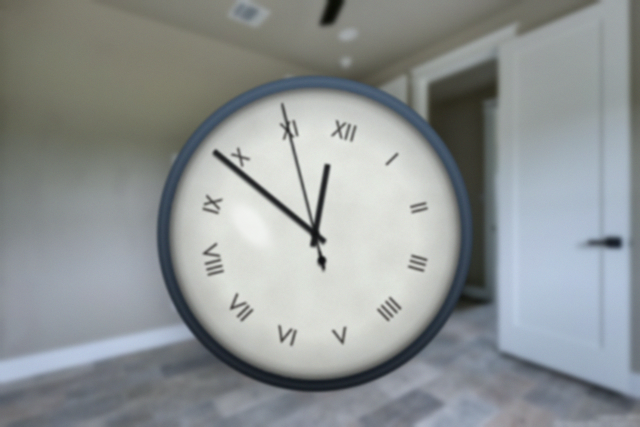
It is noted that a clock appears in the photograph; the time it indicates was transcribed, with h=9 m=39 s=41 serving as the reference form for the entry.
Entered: h=11 m=48 s=55
